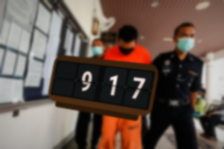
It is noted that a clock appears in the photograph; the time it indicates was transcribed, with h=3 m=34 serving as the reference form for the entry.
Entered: h=9 m=17
